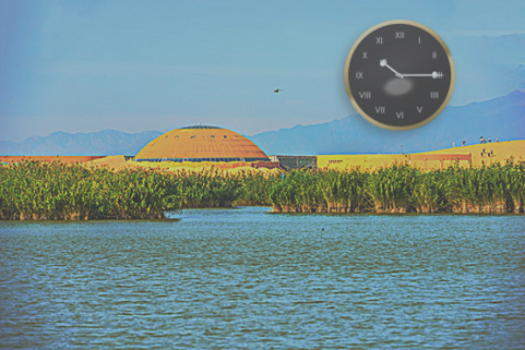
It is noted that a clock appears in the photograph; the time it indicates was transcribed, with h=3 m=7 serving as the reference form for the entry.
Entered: h=10 m=15
